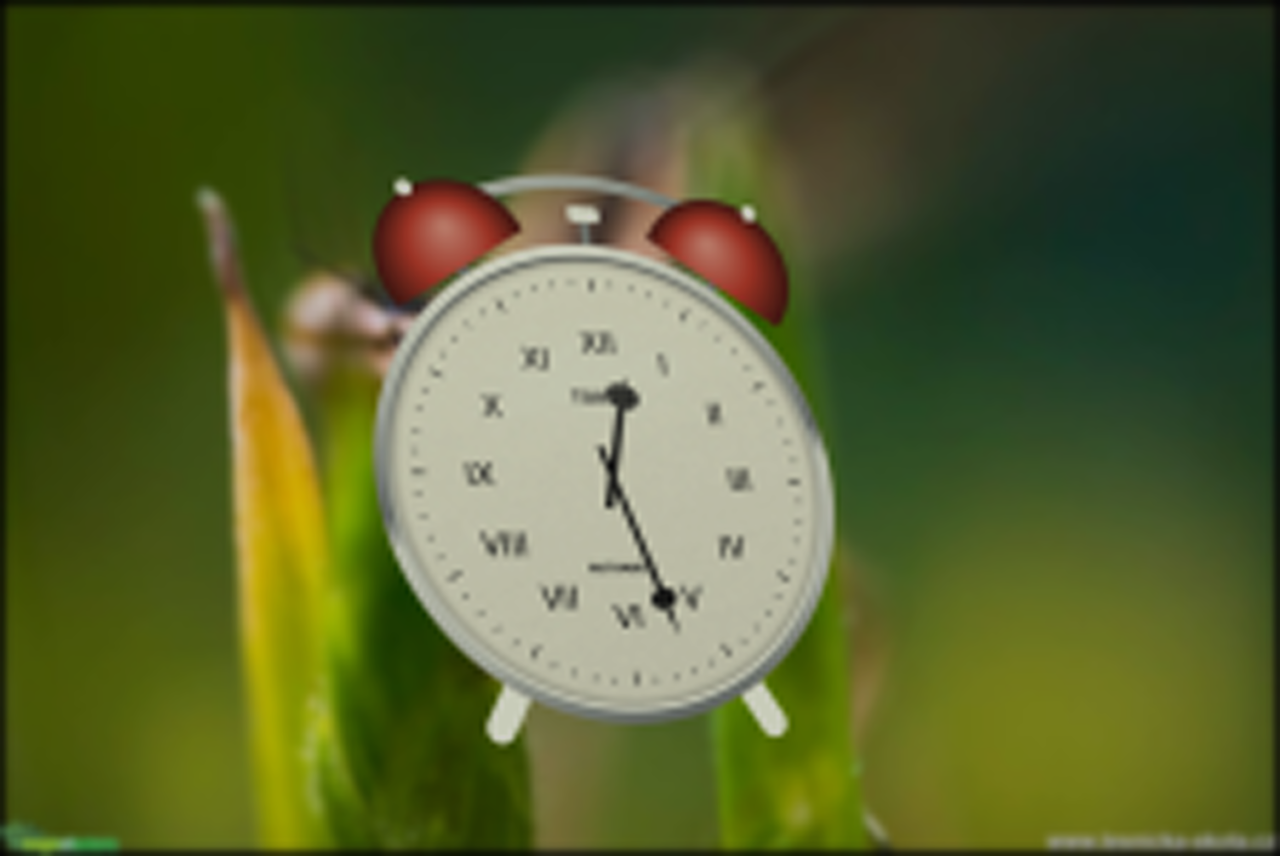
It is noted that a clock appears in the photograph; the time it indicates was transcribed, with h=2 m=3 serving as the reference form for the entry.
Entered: h=12 m=27
